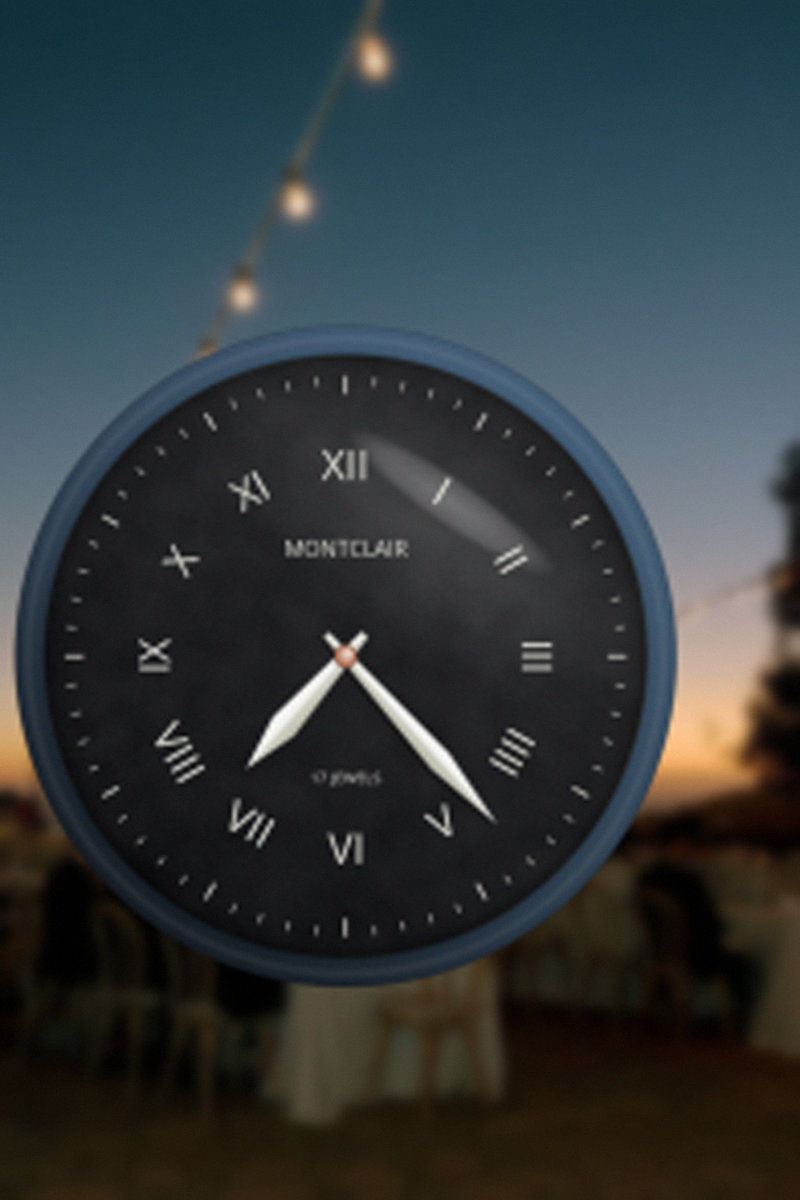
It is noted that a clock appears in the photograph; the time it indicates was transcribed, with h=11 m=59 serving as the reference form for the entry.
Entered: h=7 m=23
